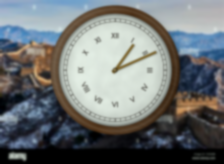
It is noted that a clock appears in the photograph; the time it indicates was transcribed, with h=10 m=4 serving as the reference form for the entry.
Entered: h=1 m=11
